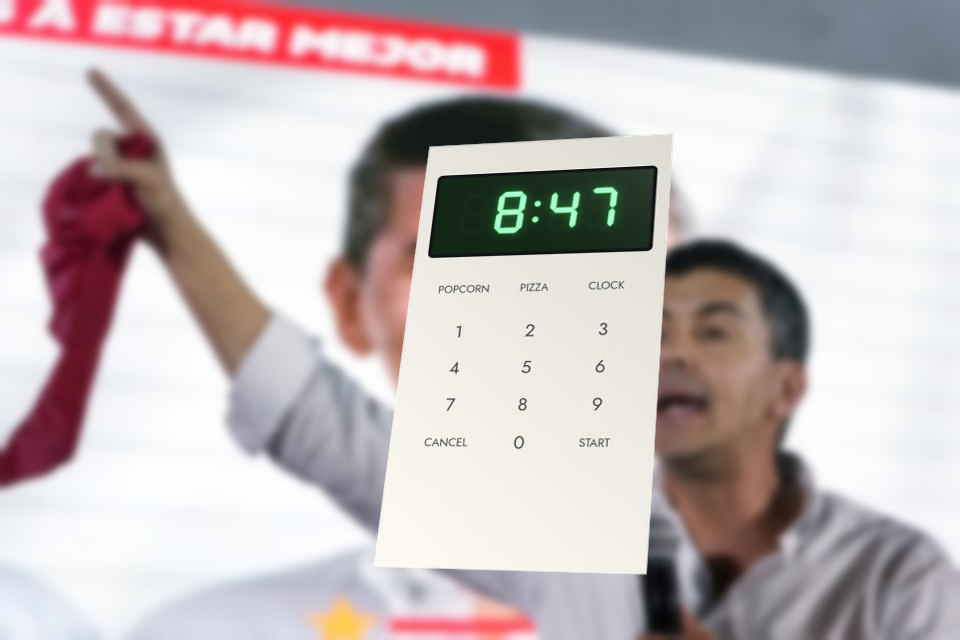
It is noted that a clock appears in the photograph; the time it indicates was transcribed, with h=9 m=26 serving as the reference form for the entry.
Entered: h=8 m=47
